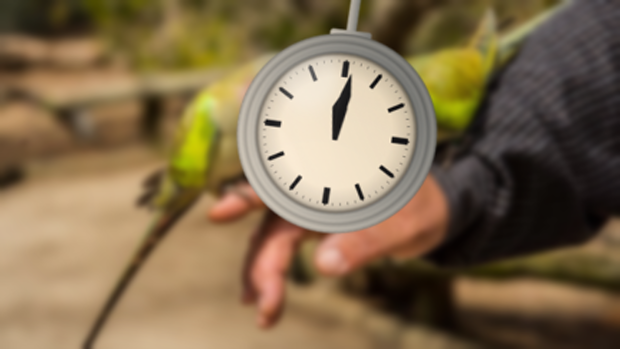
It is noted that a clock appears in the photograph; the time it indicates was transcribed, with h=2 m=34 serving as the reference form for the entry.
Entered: h=12 m=1
